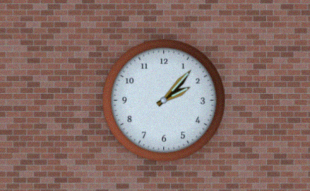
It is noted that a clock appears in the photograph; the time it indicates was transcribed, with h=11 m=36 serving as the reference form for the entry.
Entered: h=2 m=7
